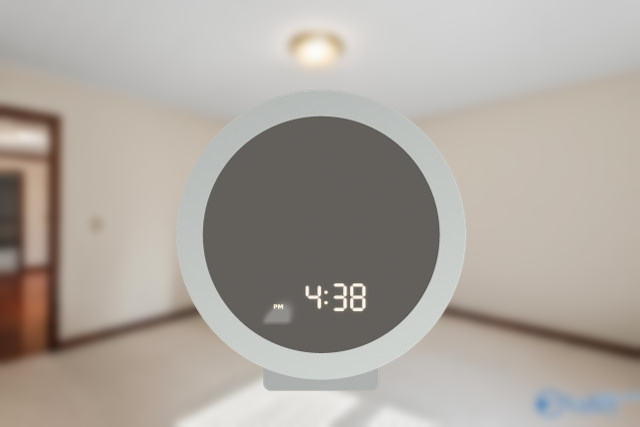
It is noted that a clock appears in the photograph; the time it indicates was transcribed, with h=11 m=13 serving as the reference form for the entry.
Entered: h=4 m=38
